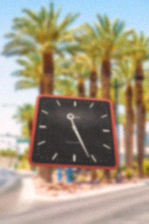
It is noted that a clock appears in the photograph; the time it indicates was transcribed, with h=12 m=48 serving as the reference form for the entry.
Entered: h=11 m=26
